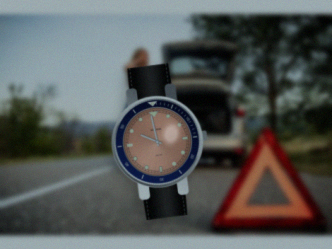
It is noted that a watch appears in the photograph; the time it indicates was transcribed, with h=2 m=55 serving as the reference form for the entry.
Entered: h=9 m=59
